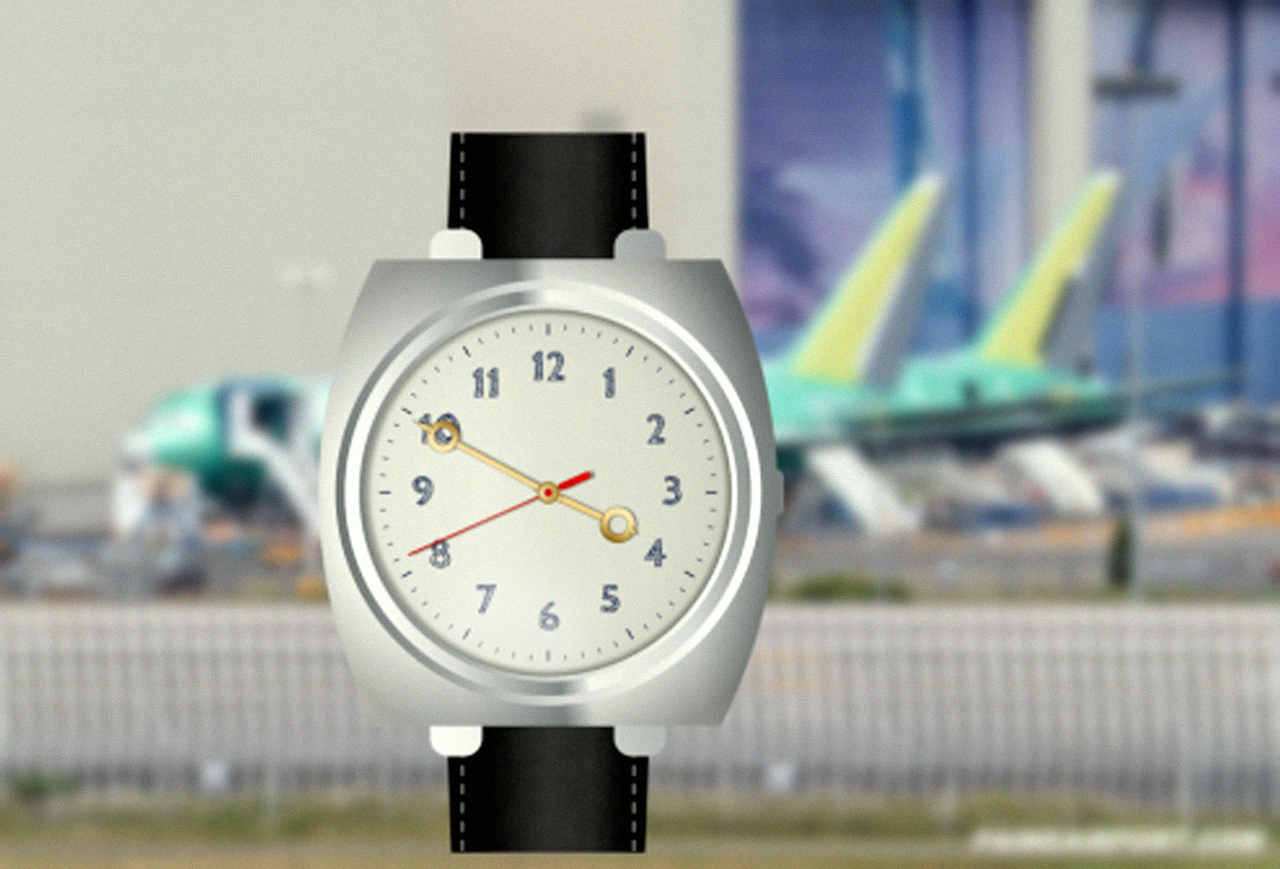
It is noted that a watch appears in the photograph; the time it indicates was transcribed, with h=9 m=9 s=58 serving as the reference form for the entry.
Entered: h=3 m=49 s=41
